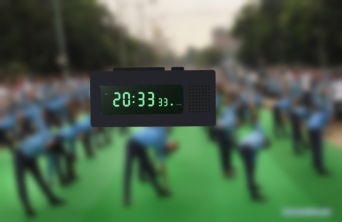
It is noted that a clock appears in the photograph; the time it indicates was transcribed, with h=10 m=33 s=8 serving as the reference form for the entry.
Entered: h=20 m=33 s=33
